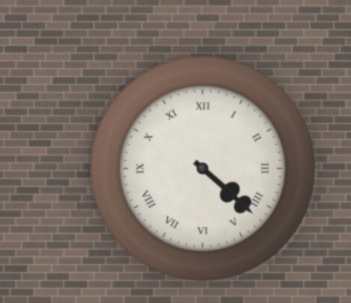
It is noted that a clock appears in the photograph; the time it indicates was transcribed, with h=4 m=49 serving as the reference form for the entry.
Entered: h=4 m=22
